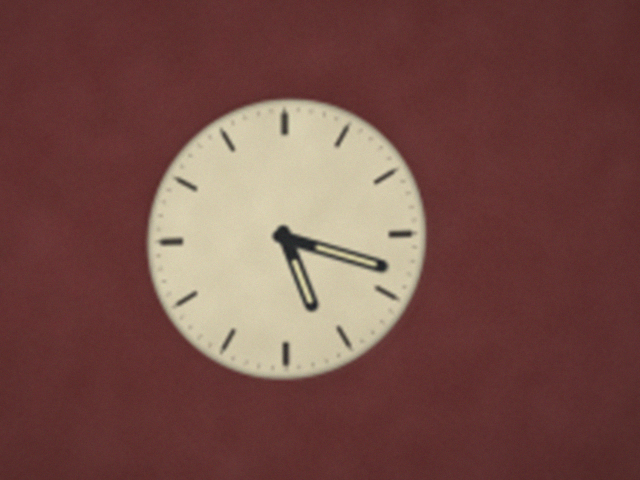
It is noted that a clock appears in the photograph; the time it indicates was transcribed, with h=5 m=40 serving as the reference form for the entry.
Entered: h=5 m=18
